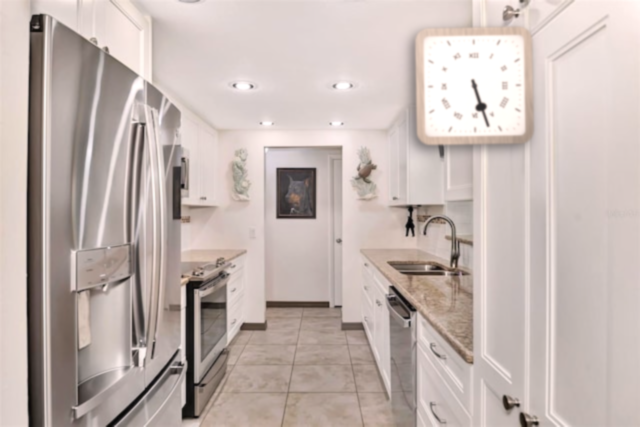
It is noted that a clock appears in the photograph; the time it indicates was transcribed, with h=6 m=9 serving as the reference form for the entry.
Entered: h=5 m=27
